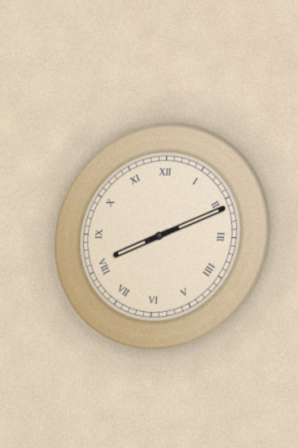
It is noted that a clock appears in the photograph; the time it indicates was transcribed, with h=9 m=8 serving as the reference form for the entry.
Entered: h=8 m=11
